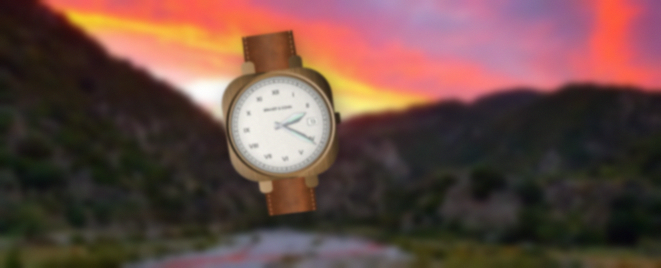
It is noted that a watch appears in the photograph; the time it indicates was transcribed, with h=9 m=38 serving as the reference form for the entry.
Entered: h=2 m=21
